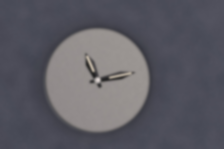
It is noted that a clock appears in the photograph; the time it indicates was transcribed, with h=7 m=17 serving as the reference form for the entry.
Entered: h=11 m=13
